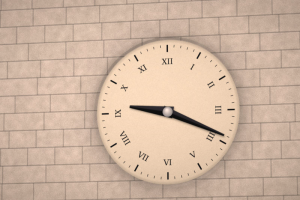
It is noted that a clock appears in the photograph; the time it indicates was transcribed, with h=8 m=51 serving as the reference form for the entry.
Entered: h=9 m=19
